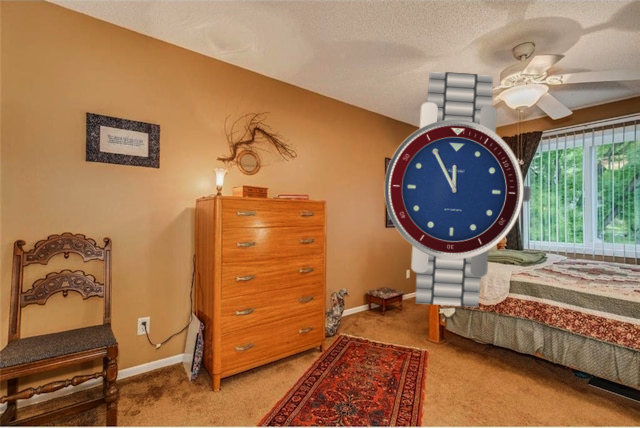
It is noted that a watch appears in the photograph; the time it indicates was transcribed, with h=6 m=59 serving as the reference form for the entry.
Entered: h=11 m=55
